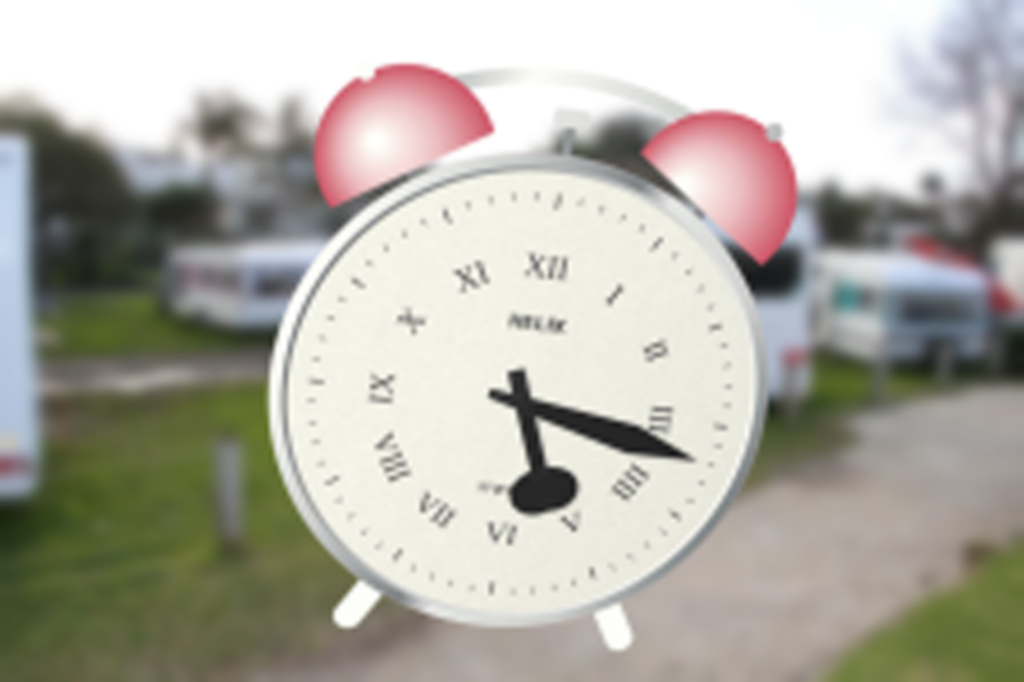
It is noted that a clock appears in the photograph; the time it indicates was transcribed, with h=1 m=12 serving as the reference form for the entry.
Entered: h=5 m=17
